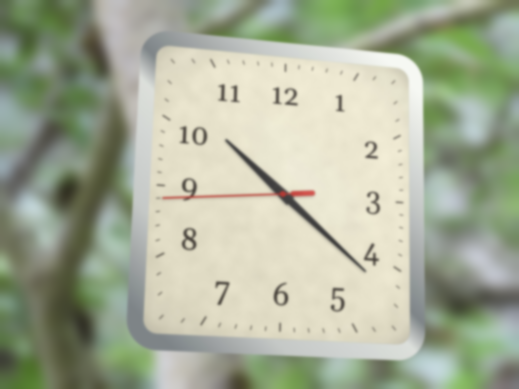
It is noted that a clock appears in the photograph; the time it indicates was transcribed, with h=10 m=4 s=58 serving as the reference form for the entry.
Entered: h=10 m=21 s=44
